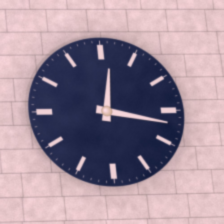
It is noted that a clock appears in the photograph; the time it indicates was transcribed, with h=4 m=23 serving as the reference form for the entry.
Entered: h=12 m=17
